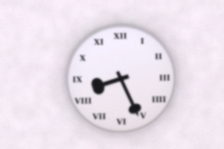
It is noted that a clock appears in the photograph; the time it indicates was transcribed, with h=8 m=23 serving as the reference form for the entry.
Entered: h=8 m=26
